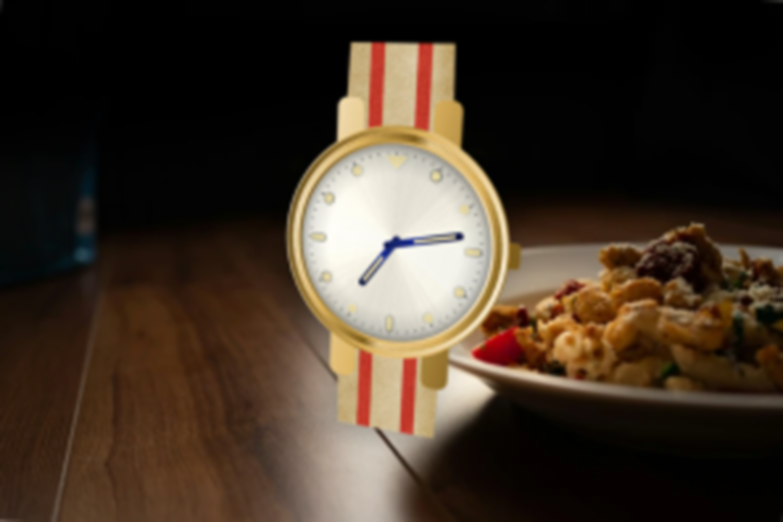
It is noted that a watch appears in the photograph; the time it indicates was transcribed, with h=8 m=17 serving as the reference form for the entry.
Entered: h=7 m=13
